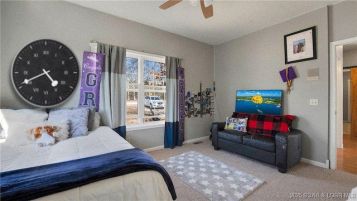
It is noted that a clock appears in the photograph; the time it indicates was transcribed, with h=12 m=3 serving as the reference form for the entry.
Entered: h=4 m=41
